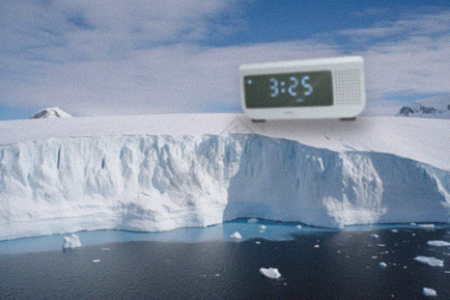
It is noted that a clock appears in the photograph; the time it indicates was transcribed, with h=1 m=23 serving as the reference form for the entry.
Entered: h=3 m=25
